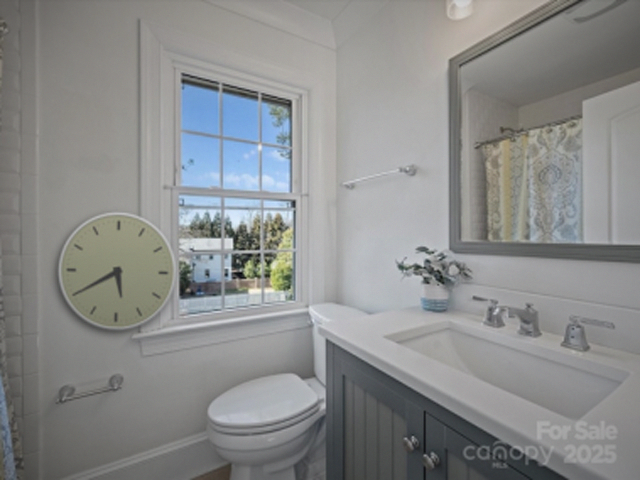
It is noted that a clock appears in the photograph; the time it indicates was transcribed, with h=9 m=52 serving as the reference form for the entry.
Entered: h=5 m=40
